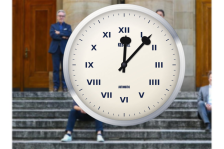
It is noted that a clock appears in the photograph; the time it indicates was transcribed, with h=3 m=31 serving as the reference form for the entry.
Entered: h=12 m=7
